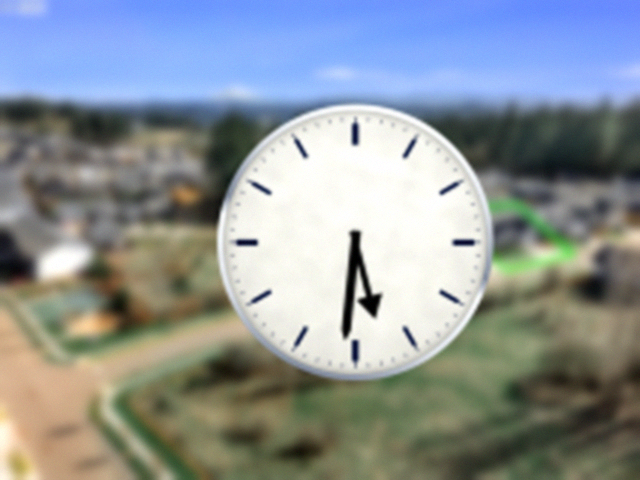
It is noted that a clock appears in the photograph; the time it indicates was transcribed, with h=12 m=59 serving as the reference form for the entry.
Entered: h=5 m=31
